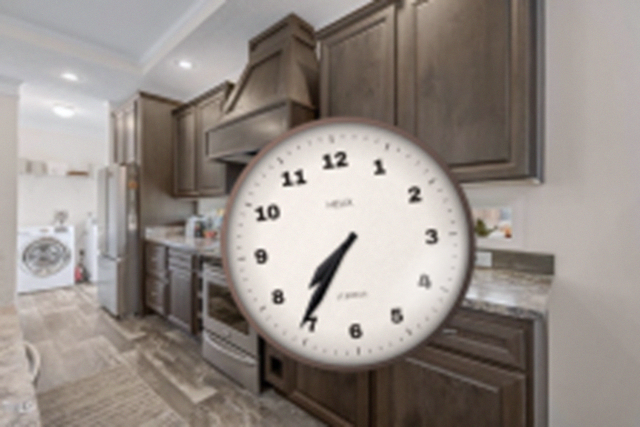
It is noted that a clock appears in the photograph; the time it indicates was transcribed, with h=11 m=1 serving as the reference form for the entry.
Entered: h=7 m=36
